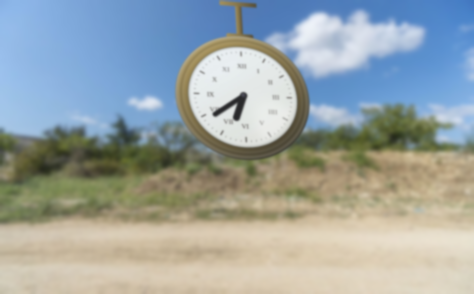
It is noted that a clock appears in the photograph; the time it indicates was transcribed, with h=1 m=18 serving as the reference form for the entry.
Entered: h=6 m=39
